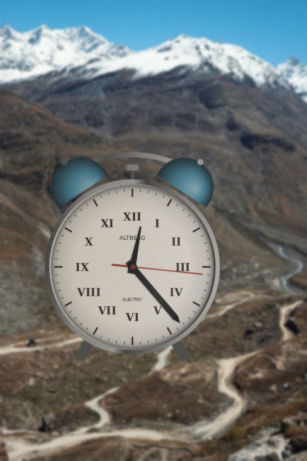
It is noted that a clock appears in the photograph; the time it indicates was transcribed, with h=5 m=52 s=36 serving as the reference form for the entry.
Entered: h=12 m=23 s=16
